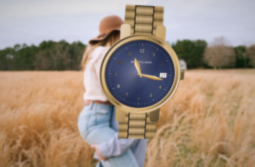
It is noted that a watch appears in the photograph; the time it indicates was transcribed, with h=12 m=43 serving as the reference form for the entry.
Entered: h=11 m=17
